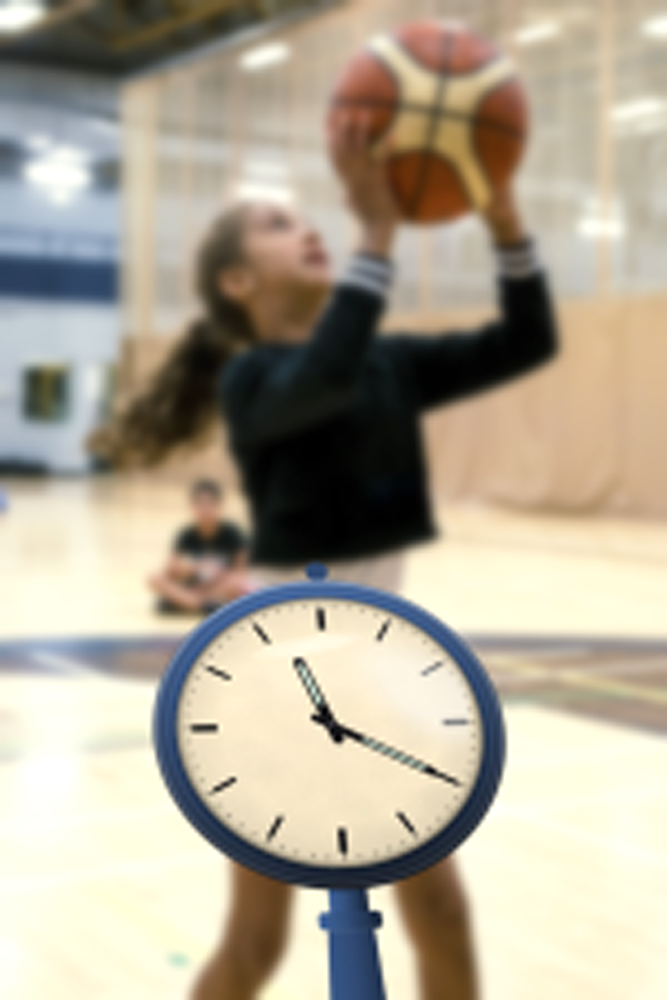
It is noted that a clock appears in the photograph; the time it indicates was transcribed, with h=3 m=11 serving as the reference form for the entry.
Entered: h=11 m=20
